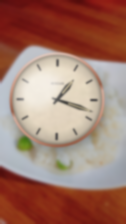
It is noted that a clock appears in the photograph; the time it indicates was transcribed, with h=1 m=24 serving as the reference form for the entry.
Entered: h=1 m=18
